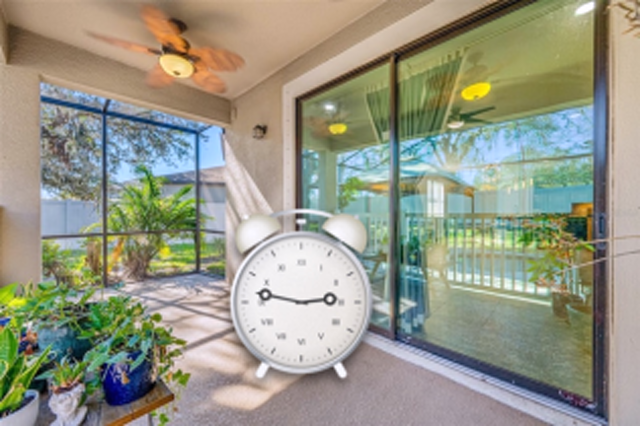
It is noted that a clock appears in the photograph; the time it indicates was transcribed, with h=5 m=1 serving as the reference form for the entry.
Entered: h=2 m=47
